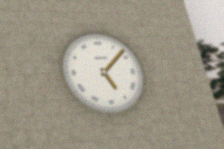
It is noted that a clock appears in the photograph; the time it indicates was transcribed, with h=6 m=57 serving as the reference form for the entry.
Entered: h=5 m=8
